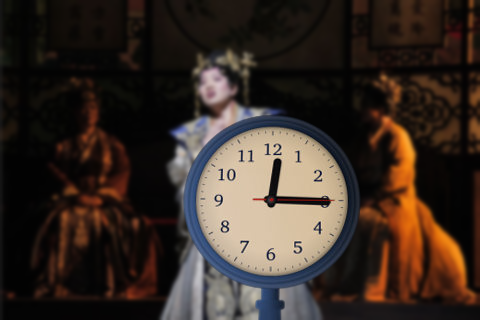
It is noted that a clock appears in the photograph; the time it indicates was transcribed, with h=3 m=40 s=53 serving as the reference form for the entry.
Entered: h=12 m=15 s=15
